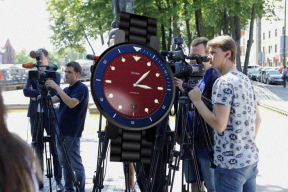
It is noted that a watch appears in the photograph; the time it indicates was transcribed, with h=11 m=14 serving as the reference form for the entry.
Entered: h=3 m=7
